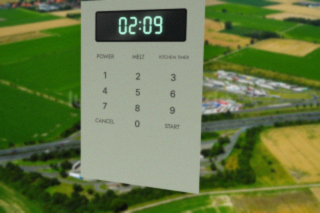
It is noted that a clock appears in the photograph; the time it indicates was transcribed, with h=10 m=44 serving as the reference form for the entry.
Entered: h=2 m=9
